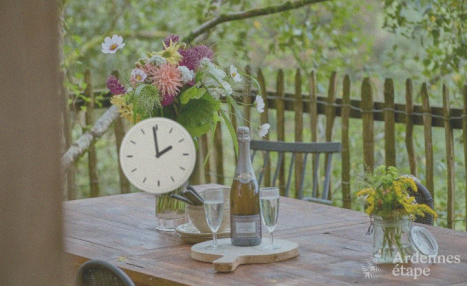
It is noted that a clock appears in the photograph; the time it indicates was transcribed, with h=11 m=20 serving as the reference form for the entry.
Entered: h=1 m=59
